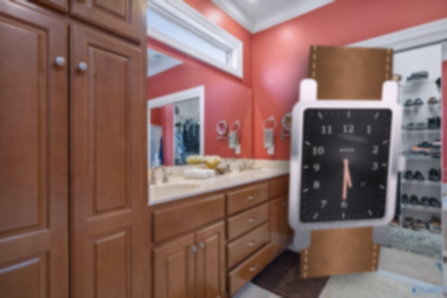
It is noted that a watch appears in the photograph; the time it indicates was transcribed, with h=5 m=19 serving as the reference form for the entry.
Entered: h=5 m=30
